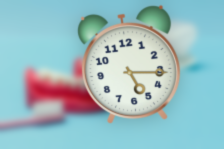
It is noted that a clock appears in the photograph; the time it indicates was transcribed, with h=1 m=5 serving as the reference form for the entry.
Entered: h=5 m=16
